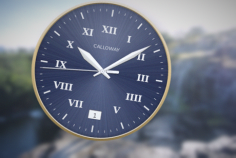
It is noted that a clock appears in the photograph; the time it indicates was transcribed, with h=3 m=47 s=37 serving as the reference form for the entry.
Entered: h=10 m=8 s=44
